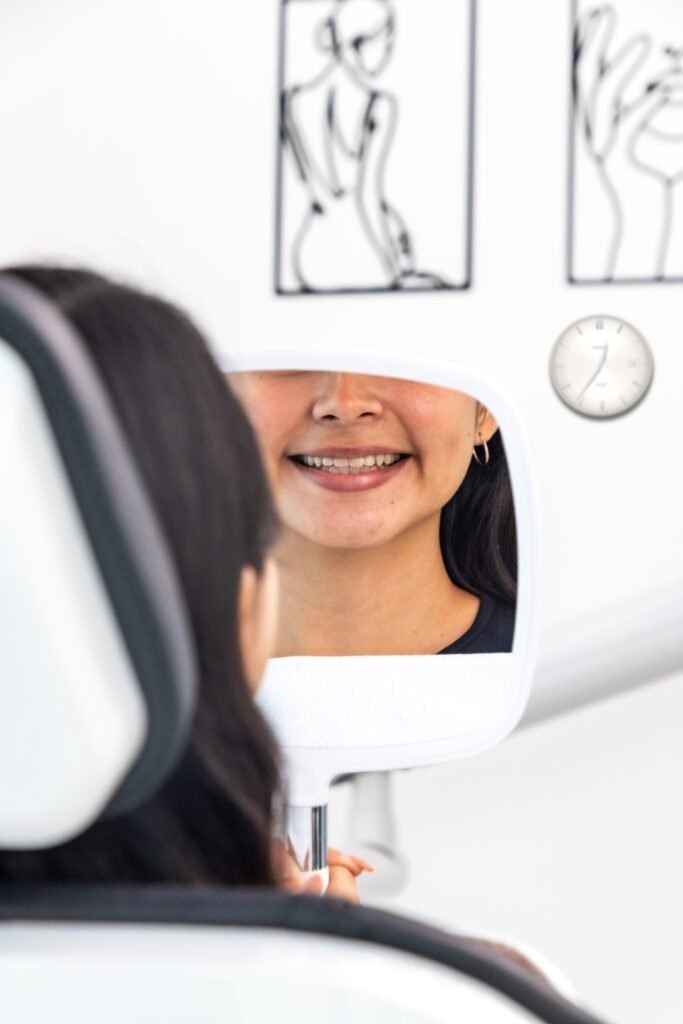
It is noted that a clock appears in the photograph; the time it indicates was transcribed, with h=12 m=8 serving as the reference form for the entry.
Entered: h=12 m=36
